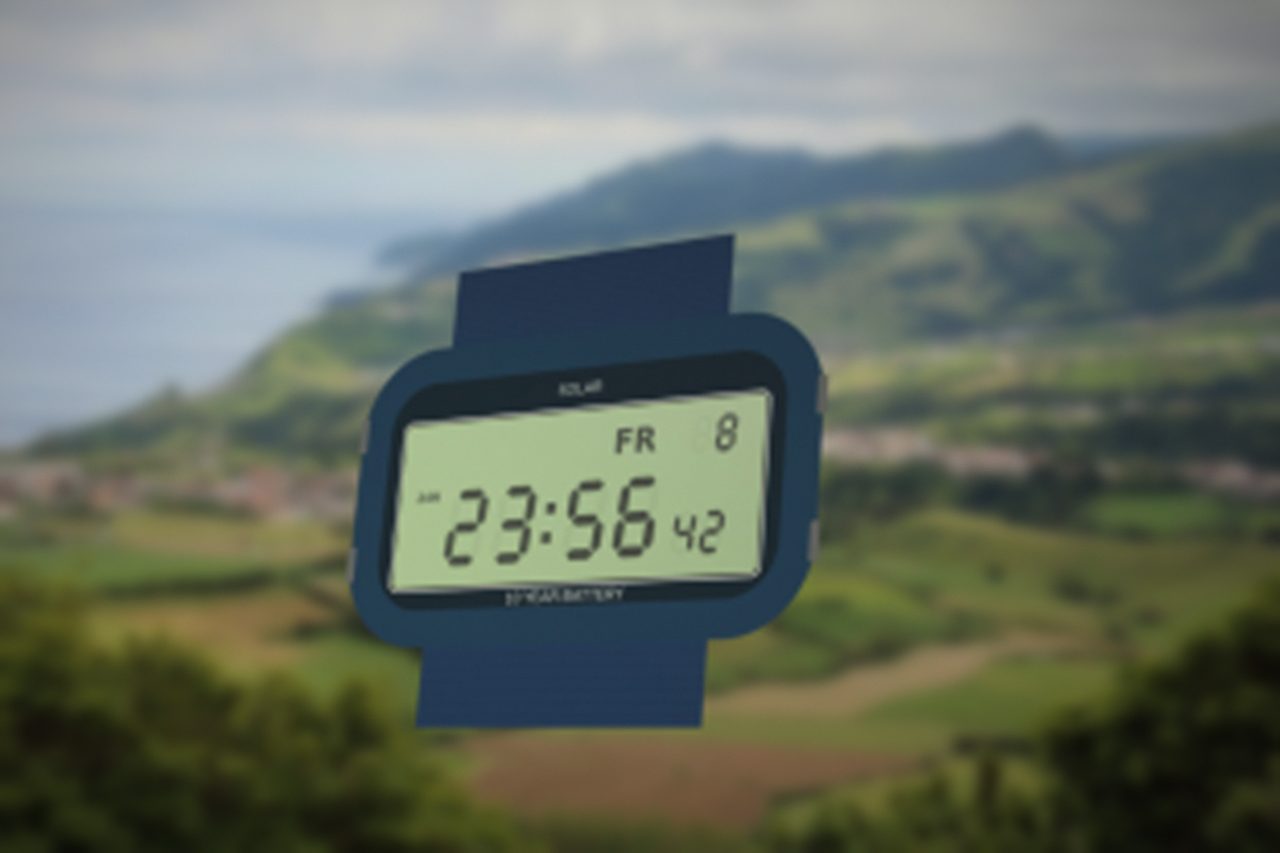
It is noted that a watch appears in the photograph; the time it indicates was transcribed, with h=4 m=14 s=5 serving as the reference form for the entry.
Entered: h=23 m=56 s=42
